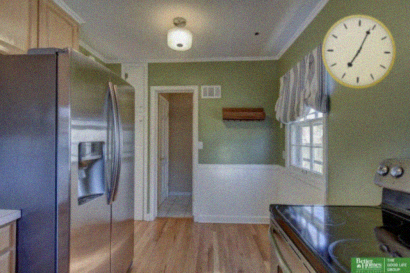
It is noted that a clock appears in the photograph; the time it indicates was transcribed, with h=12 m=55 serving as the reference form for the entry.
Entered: h=7 m=4
